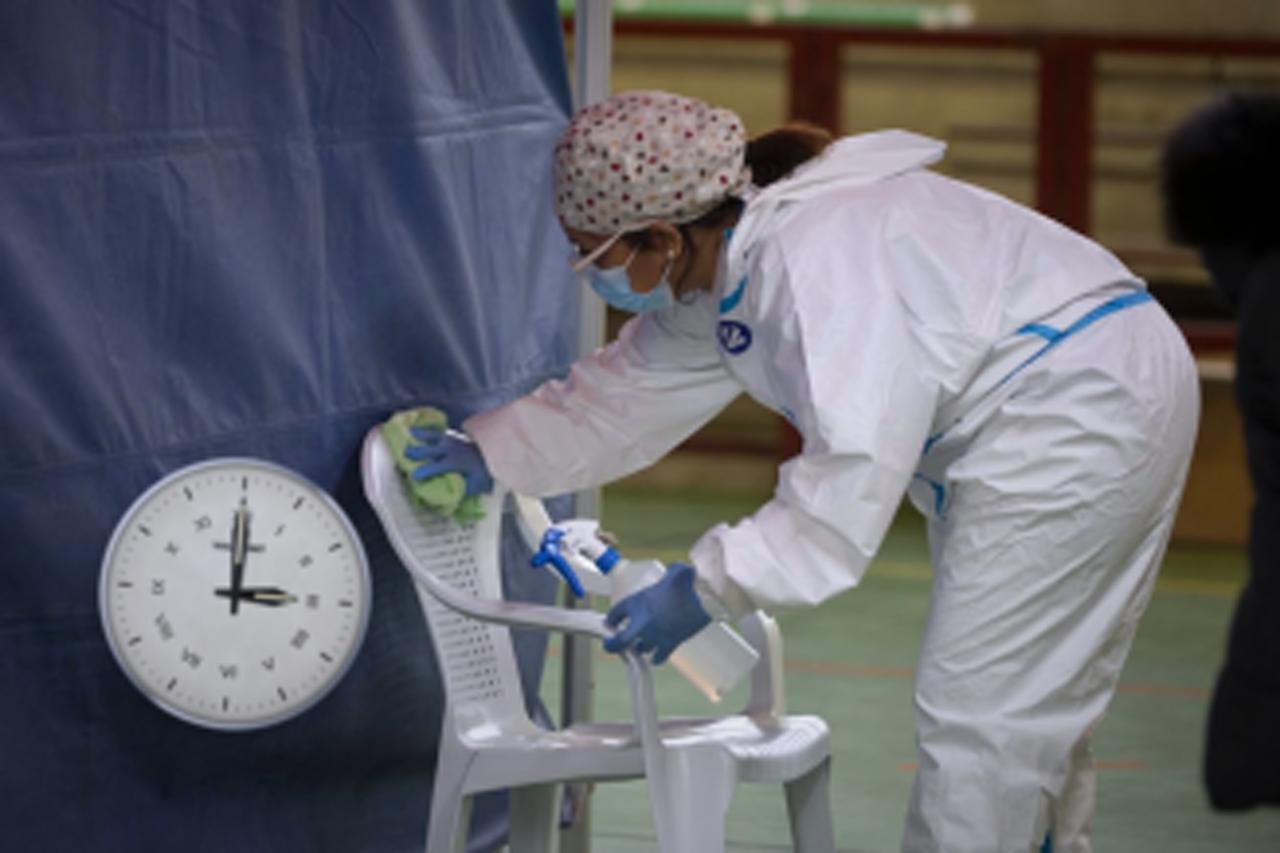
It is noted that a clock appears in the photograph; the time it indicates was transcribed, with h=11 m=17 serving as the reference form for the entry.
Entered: h=3 m=0
